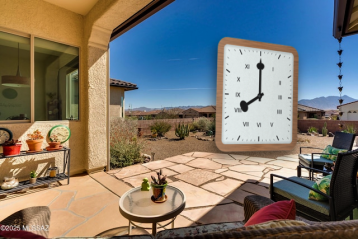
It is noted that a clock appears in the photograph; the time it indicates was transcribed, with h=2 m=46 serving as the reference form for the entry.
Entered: h=8 m=0
